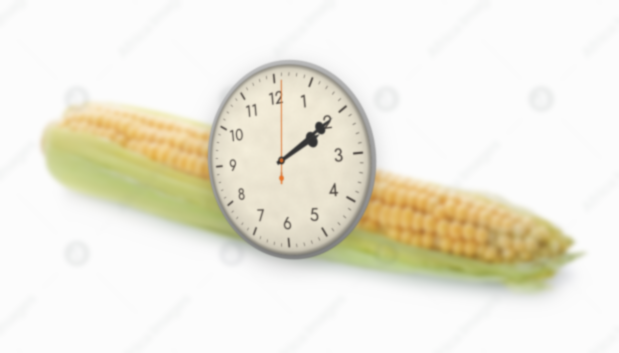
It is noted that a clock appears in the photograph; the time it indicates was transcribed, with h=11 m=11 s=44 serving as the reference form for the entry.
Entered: h=2 m=10 s=1
